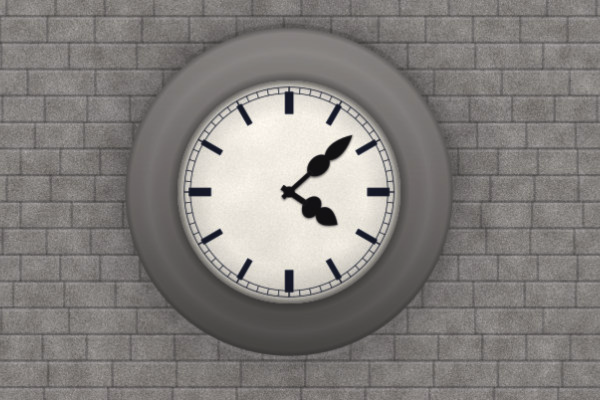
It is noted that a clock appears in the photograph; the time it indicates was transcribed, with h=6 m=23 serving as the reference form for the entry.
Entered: h=4 m=8
